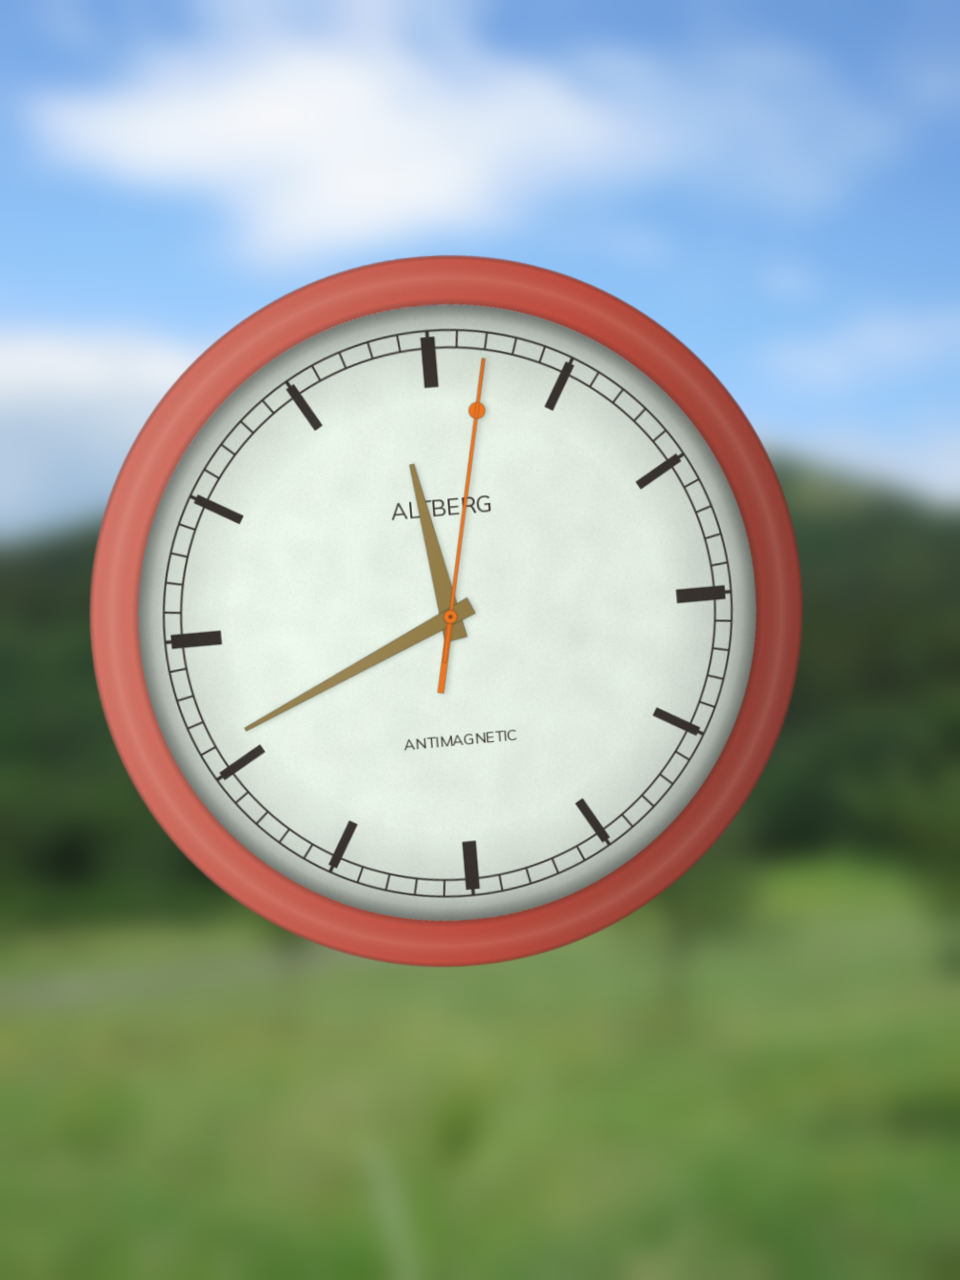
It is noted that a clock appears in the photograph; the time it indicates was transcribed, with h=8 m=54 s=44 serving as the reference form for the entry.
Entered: h=11 m=41 s=2
